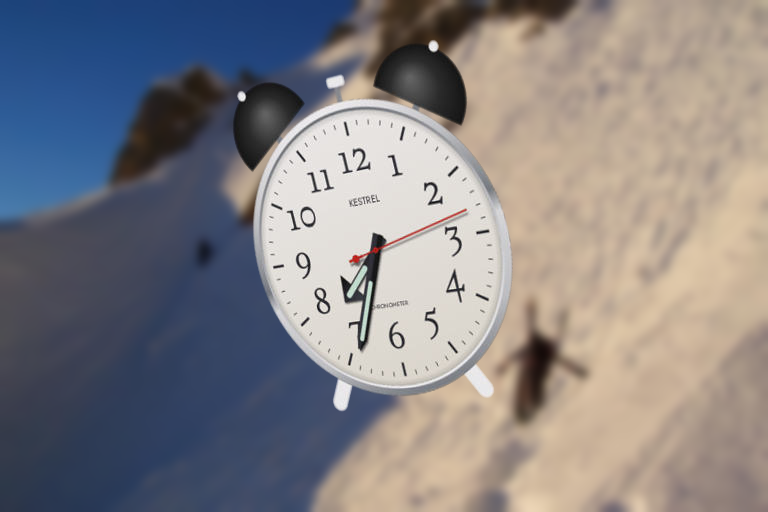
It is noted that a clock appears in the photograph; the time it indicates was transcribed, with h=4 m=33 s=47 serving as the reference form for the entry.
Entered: h=7 m=34 s=13
